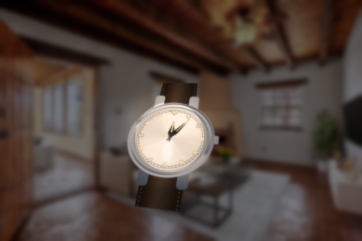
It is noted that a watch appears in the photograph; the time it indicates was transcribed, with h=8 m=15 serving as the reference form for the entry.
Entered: h=12 m=6
